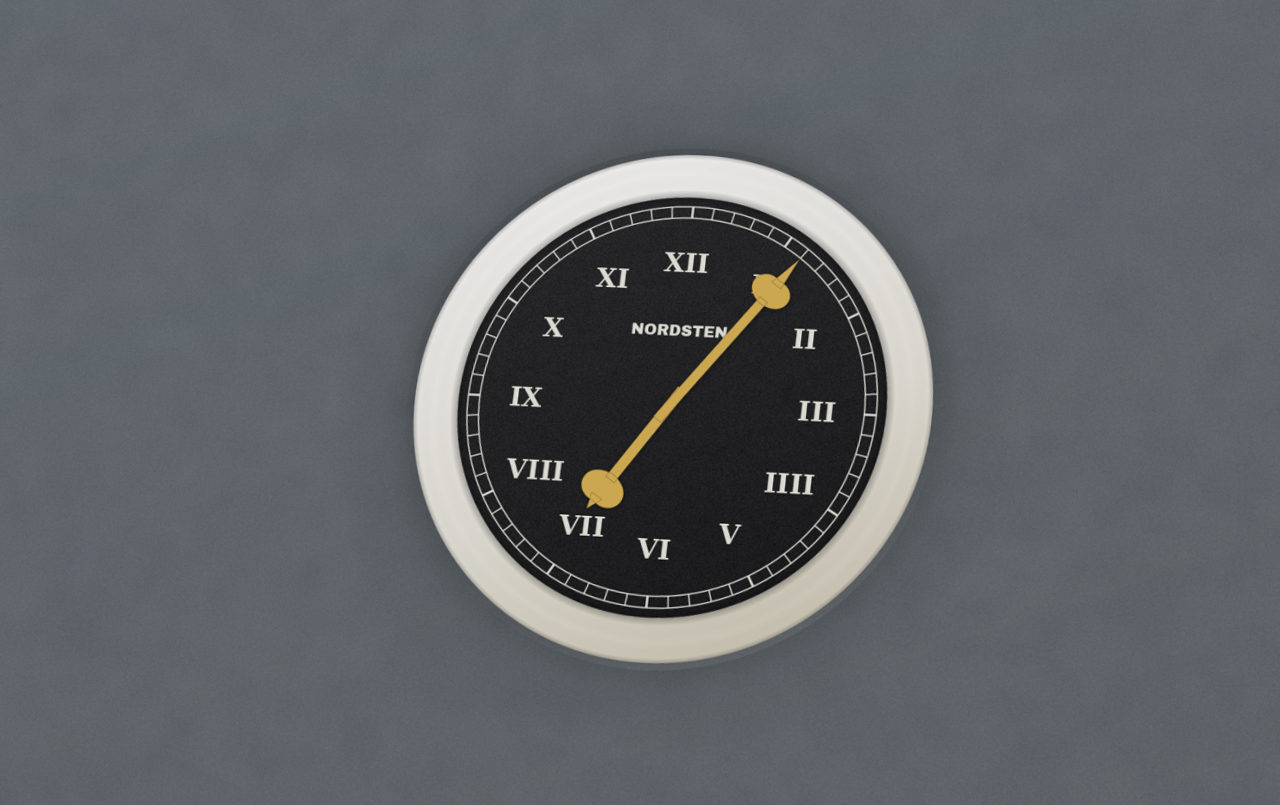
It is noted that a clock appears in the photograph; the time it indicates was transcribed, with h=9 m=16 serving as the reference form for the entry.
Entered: h=7 m=6
